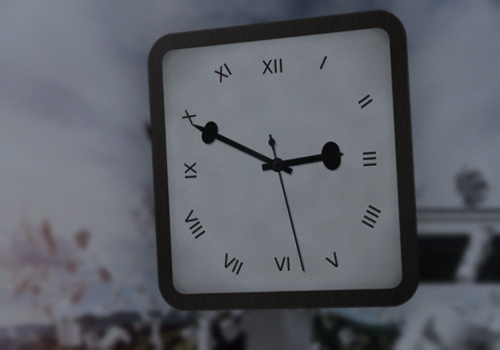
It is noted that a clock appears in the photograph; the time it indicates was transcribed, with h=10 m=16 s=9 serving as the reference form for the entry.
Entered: h=2 m=49 s=28
